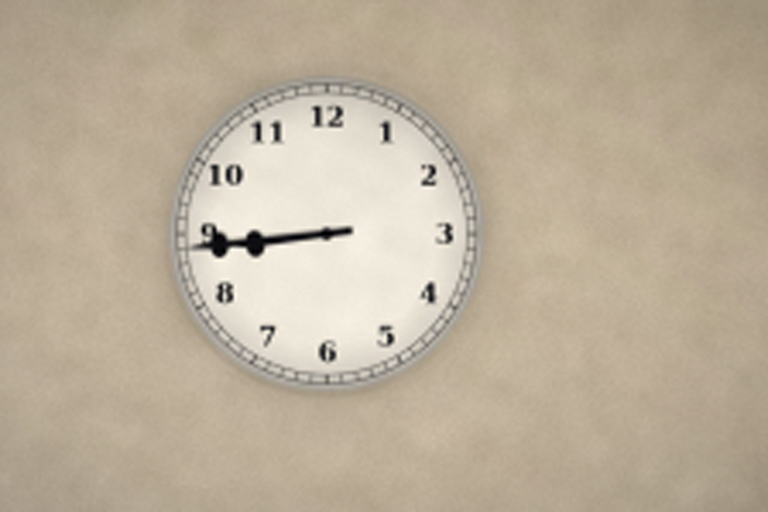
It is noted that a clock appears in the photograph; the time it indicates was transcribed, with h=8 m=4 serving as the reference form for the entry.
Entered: h=8 m=44
